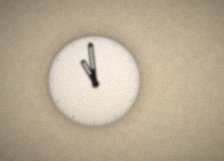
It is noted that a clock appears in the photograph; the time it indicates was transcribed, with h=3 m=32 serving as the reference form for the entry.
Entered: h=10 m=59
